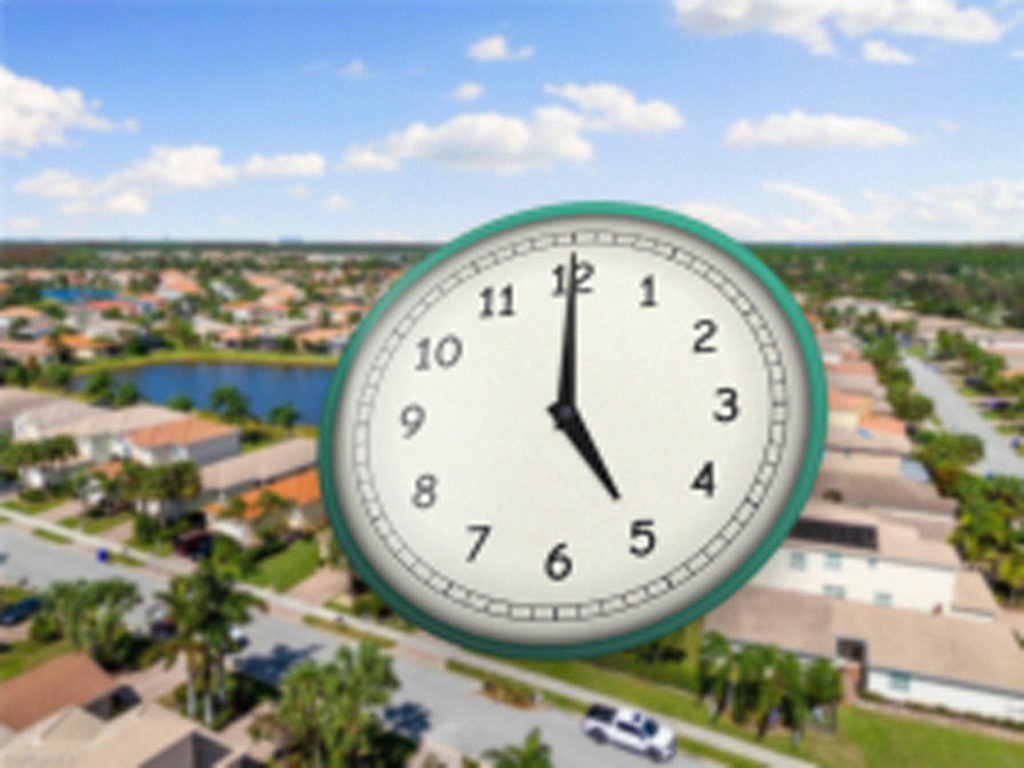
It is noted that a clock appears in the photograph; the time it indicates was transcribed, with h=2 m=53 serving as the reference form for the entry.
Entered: h=5 m=0
